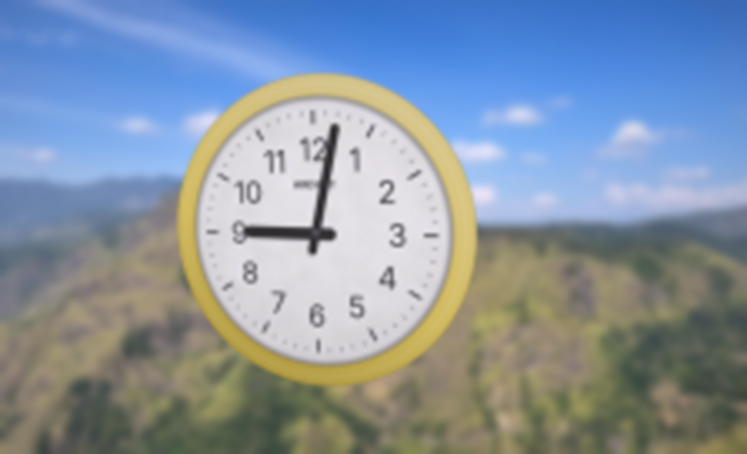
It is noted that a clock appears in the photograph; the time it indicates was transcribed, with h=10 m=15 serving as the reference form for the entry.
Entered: h=9 m=2
